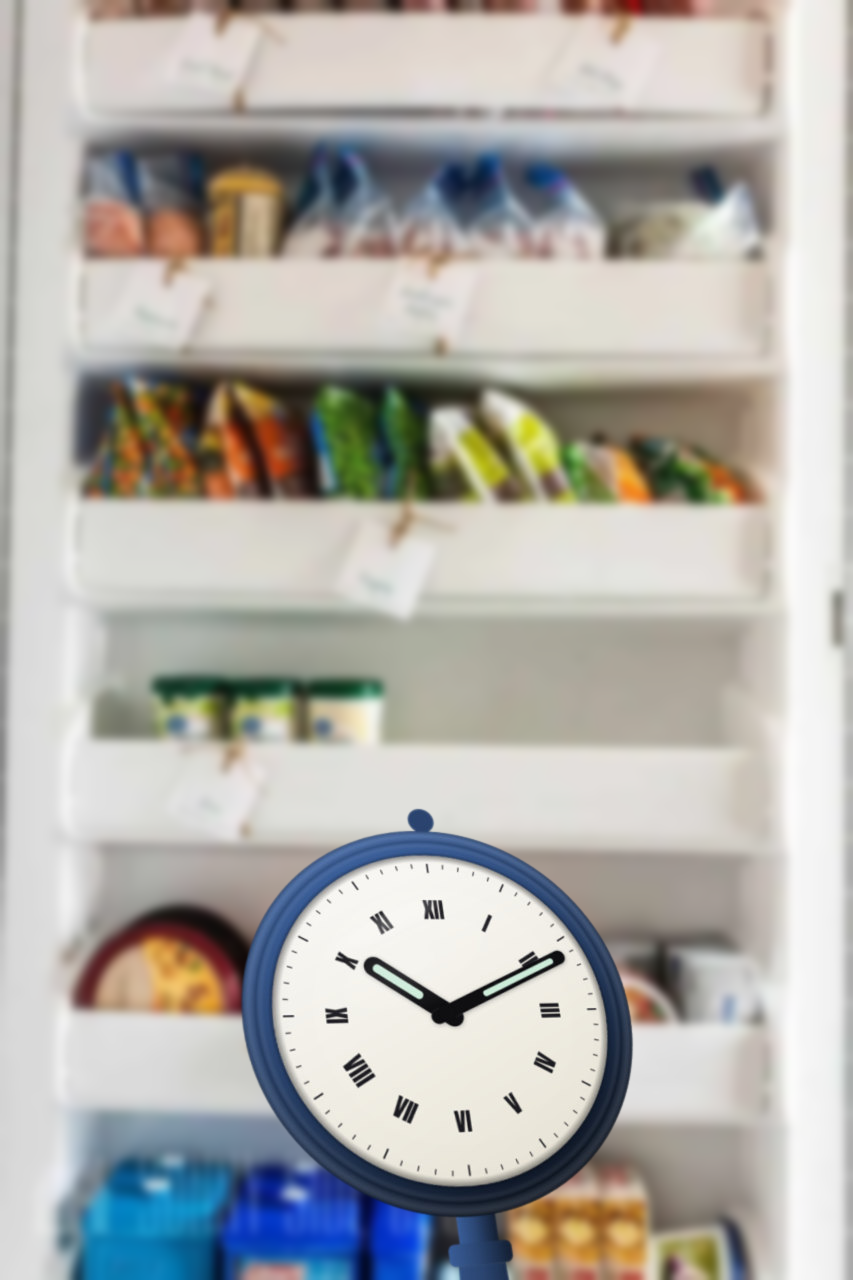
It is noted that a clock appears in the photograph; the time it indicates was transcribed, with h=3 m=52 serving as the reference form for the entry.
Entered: h=10 m=11
